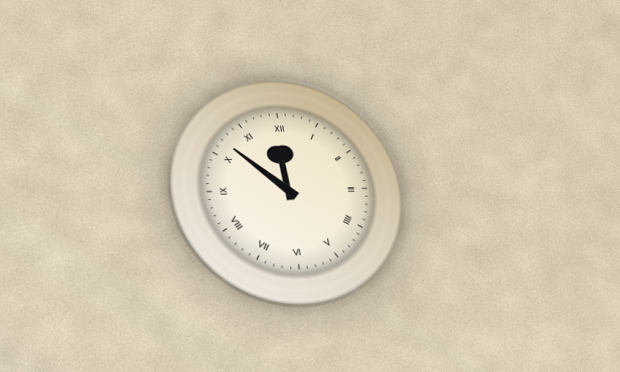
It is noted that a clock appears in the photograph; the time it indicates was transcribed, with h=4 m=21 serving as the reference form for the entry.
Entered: h=11 m=52
